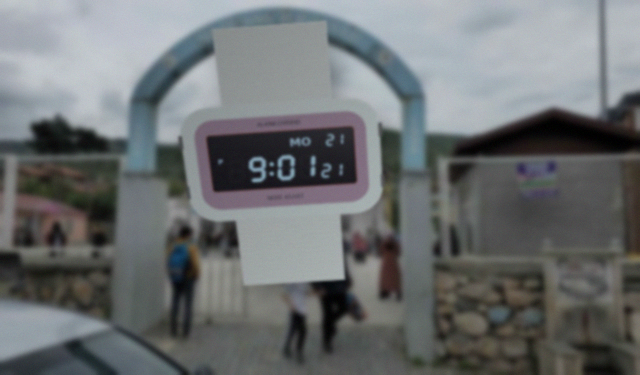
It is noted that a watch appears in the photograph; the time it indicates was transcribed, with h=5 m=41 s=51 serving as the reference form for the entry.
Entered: h=9 m=1 s=21
